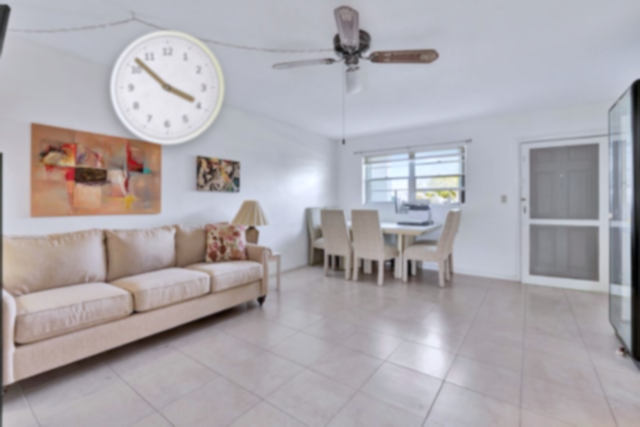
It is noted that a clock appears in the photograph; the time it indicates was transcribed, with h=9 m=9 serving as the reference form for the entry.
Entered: h=3 m=52
